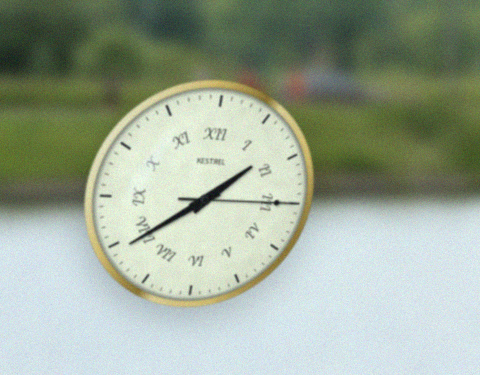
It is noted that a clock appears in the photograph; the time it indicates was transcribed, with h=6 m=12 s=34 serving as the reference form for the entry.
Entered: h=1 m=39 s=15
